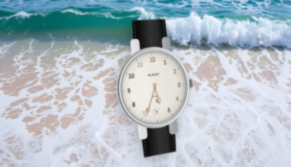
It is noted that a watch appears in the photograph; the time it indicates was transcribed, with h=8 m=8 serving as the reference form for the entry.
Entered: h=5 m=34
